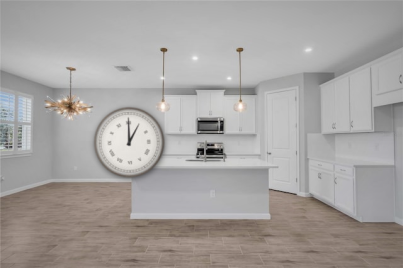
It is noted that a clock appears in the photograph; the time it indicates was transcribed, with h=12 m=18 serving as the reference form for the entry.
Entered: h=1 m=0
